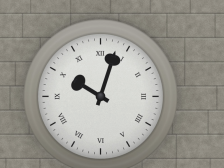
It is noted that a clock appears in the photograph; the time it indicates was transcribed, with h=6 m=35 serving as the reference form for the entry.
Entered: h=10 m=3
